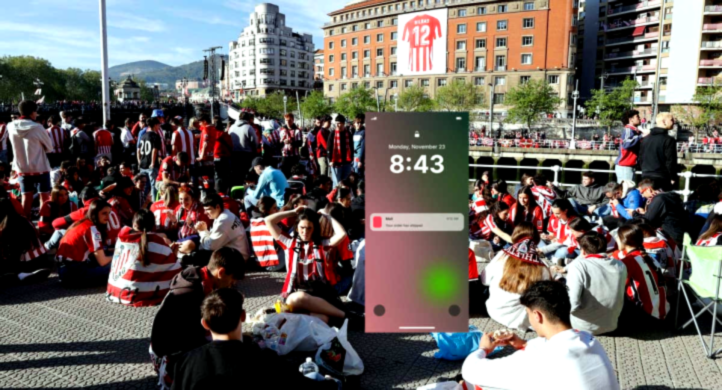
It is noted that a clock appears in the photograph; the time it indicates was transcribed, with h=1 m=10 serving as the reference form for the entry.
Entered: h=8 m=43
